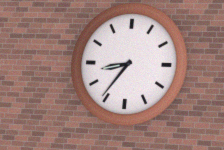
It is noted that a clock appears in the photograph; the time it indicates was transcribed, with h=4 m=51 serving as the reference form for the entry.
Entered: h=8 m=36
